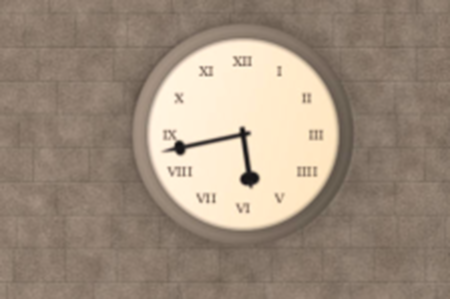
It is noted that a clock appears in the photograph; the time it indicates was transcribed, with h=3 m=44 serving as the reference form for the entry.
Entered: h=5 m=43
